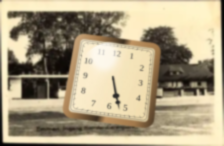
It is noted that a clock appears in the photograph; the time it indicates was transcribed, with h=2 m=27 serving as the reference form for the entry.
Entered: h=5 m=27
